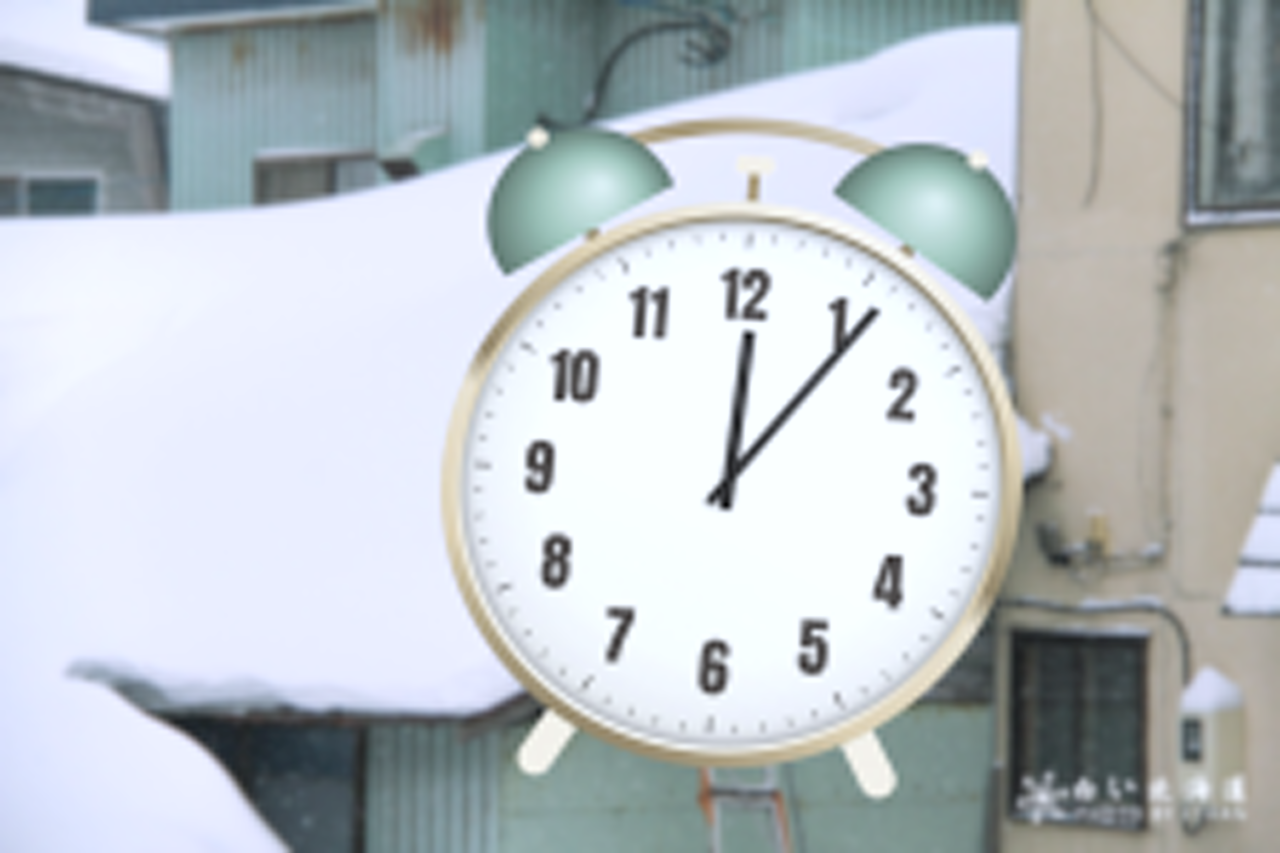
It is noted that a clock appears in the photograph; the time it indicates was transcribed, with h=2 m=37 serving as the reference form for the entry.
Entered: h=12 m=6
